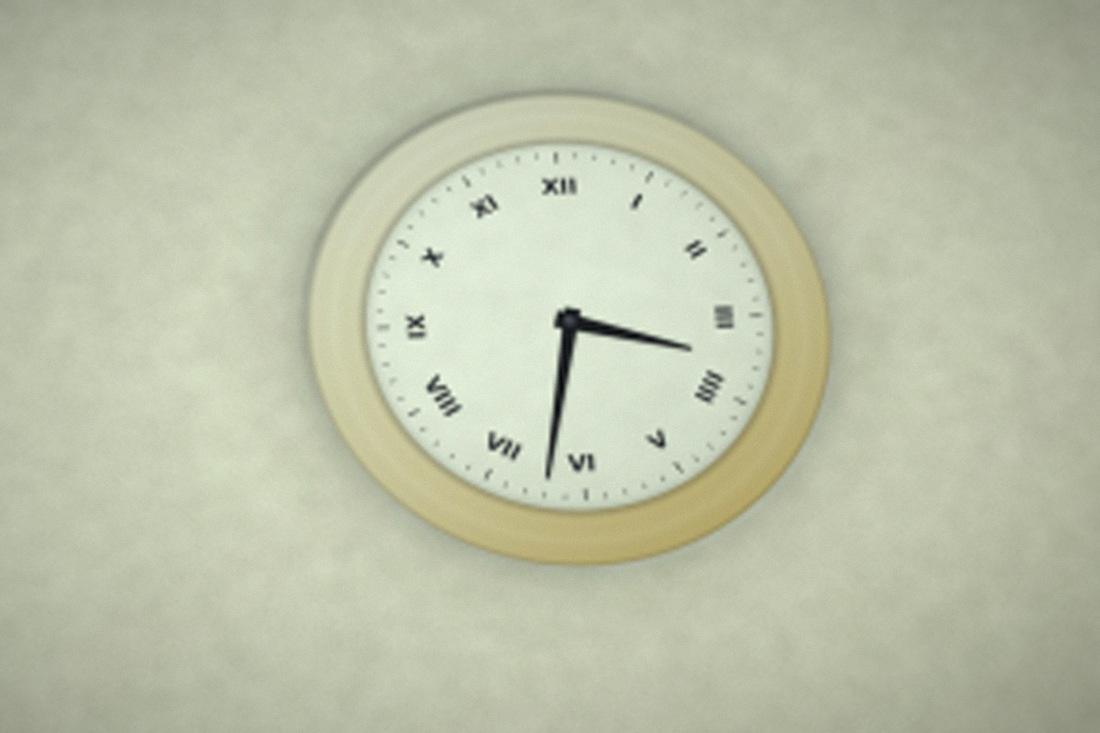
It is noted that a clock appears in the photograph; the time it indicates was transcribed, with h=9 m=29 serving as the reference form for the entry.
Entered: h=3 m=32
